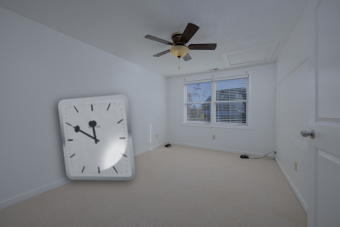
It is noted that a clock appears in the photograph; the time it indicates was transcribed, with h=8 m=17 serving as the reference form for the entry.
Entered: h=11 m=50
